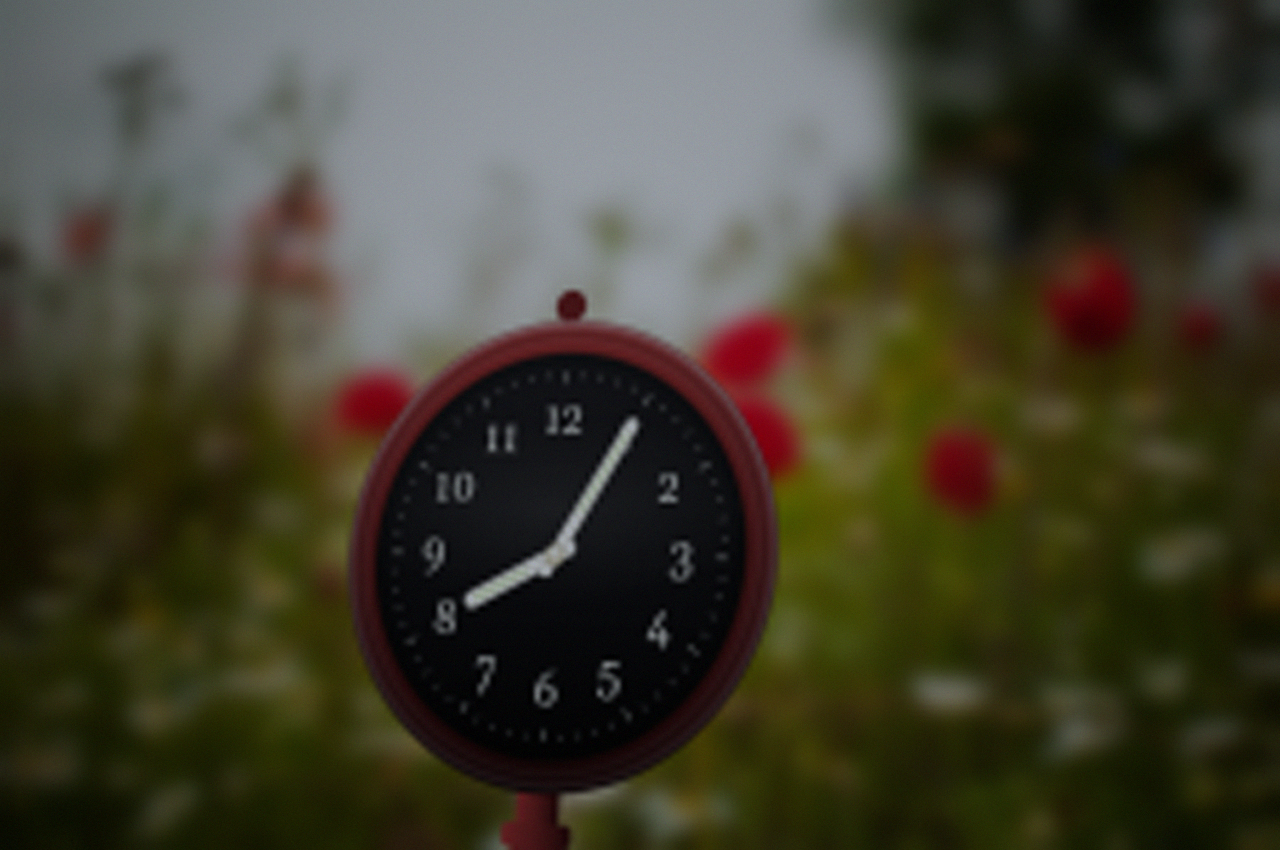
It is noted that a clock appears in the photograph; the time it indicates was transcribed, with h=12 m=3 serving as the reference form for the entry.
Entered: h=8 m=5
